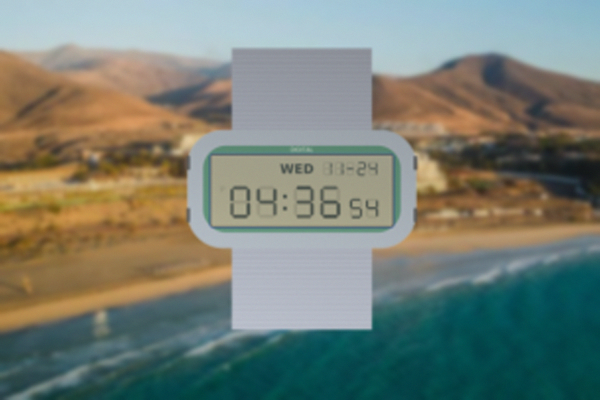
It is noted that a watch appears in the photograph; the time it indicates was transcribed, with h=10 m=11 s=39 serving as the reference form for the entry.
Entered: h=4 m=36 s=54
